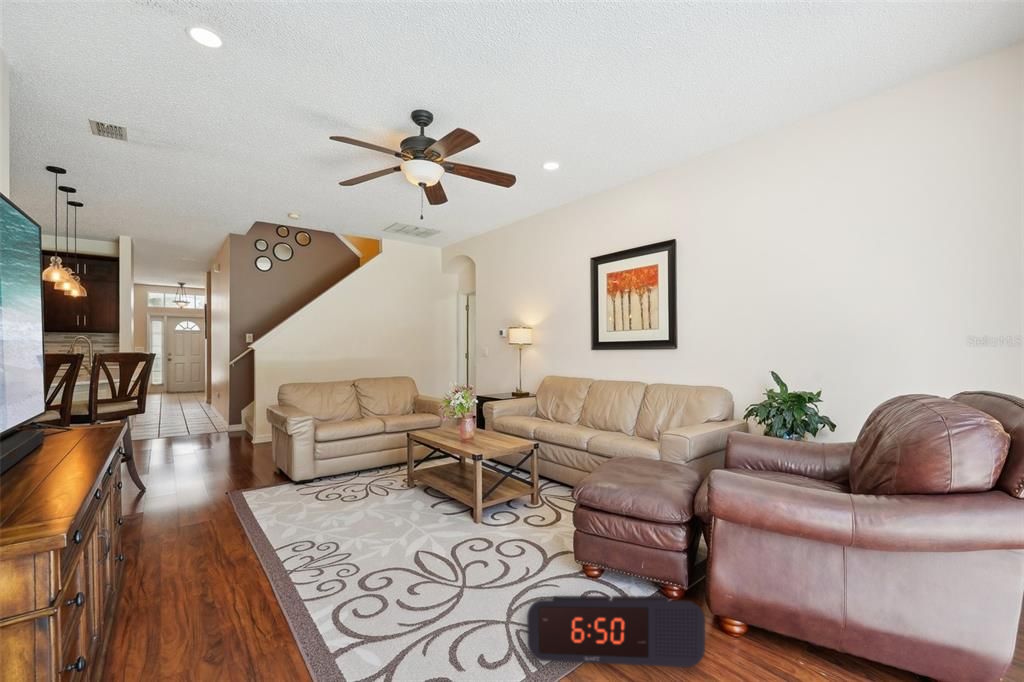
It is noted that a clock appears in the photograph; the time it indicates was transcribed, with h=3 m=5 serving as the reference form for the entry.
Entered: h=6 m=50
